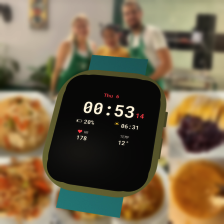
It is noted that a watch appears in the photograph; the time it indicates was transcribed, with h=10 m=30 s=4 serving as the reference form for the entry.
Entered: h=0 m=53 s=14
